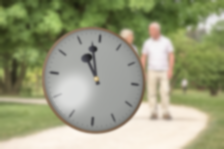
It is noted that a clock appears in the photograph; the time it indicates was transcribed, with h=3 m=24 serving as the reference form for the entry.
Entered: h=10 m=58
